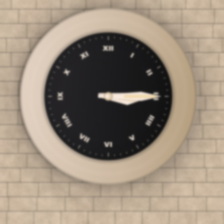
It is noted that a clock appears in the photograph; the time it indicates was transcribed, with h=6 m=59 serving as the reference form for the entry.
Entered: h=3 m=15
